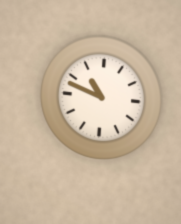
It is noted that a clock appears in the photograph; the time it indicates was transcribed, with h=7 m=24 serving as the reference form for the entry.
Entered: h=10 m=48
